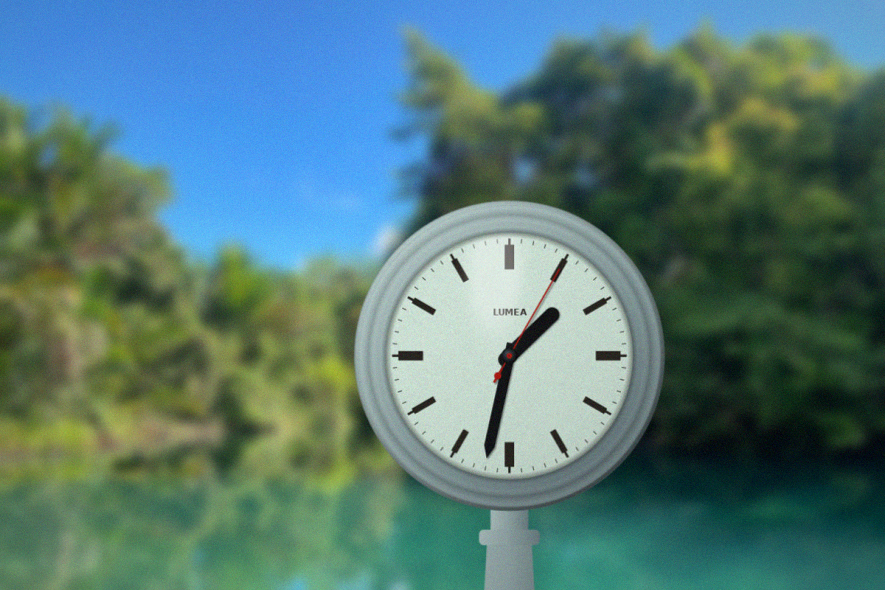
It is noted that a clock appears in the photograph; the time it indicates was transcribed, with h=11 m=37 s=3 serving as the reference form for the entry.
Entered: h=1 m=32 s=5
